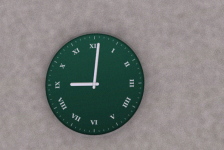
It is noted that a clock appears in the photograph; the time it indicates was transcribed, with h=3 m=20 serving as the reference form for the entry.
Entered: h=9 m=1
